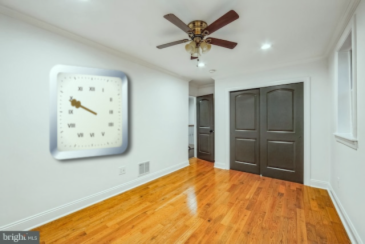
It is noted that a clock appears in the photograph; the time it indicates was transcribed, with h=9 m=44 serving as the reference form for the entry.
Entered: h=9 m=49
